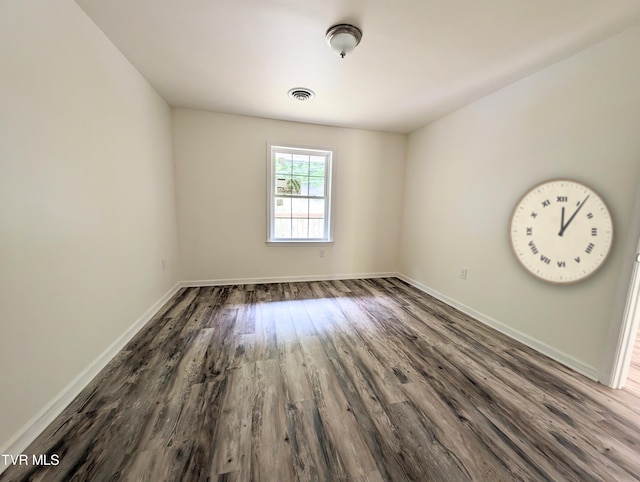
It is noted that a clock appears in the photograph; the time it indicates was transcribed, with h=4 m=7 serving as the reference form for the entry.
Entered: h=12 m=6
